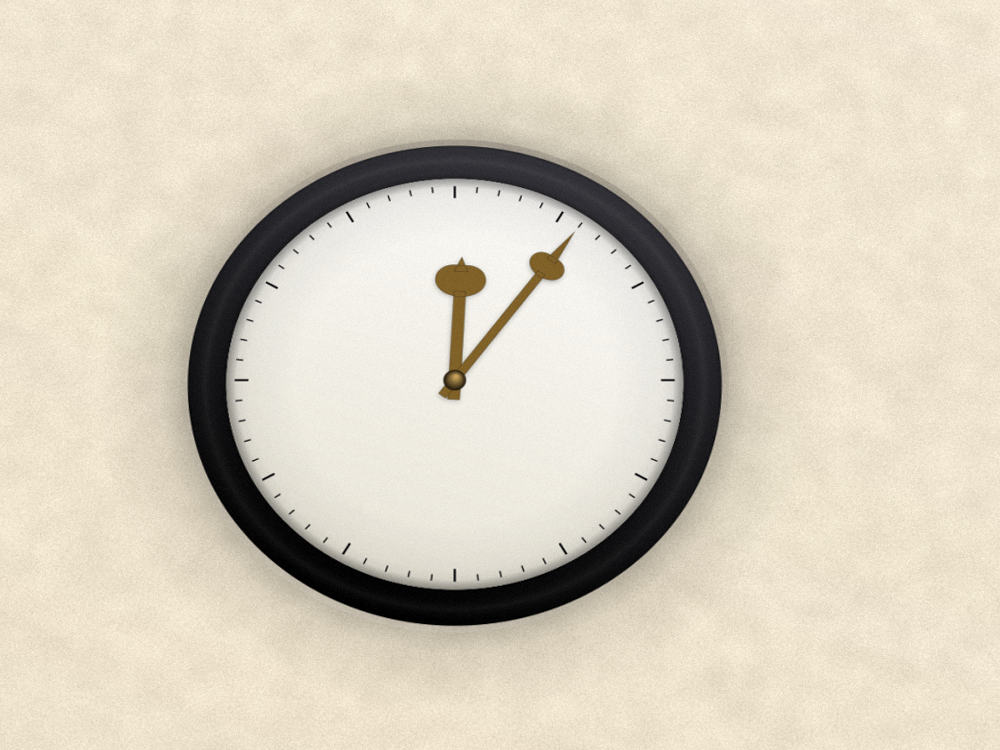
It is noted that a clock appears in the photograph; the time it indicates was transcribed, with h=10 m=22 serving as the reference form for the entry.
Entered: h=12 m=6
